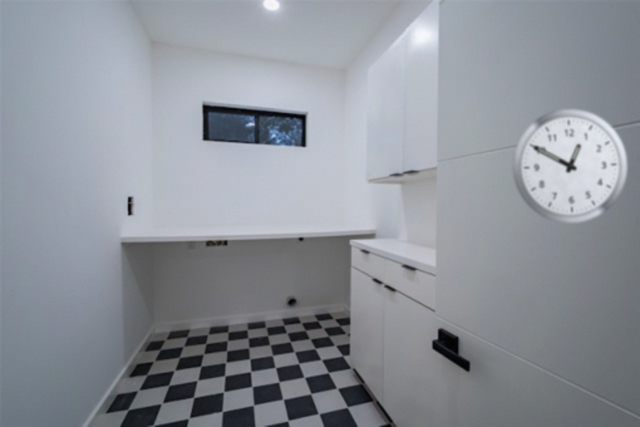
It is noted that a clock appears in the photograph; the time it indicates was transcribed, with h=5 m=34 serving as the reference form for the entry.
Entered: h=12 m=50
